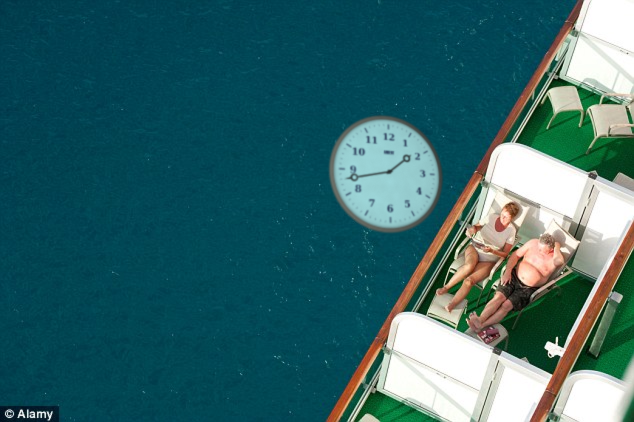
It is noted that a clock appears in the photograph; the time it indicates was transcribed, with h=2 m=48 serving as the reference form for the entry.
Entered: h=1 m=43
